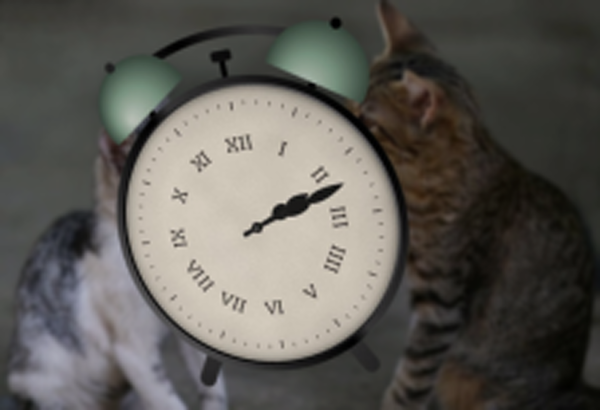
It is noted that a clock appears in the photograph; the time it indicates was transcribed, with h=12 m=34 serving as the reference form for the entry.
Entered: h=2 m=12
